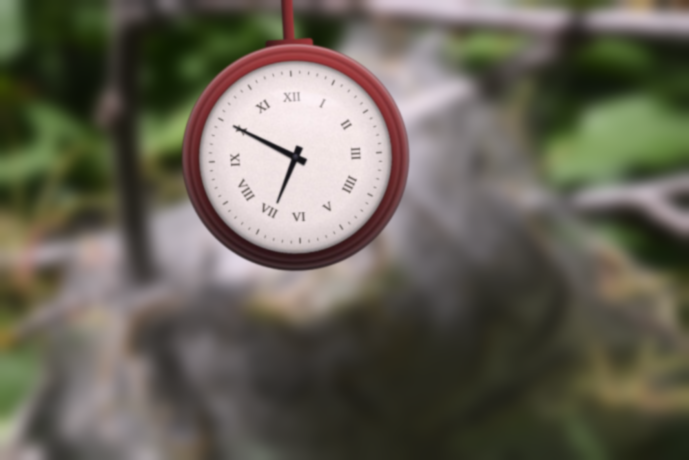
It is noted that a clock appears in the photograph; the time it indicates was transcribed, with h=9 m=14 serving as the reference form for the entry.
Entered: h=6 m=50
